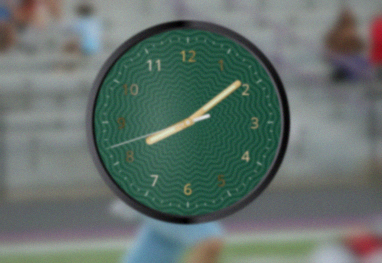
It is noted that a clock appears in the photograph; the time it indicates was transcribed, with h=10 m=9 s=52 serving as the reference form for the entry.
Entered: h=8 m=8 s=42
